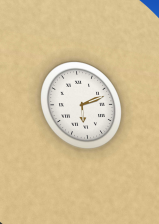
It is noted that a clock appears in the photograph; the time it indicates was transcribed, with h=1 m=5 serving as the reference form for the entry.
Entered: h=6 m=12
